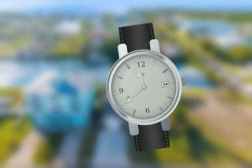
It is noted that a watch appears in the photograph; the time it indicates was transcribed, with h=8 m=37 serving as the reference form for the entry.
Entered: h=11 m=40
